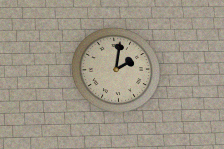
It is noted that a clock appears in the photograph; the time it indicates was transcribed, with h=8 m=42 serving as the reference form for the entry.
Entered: h=2 m=2
